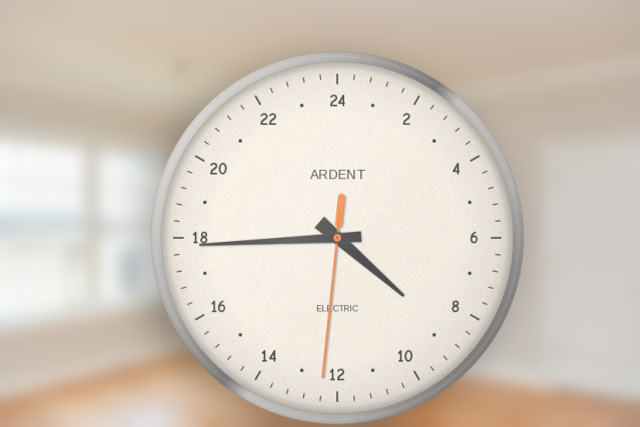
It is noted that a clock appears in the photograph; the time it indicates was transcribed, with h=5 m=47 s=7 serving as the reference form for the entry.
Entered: h=8 m=44 s=31
